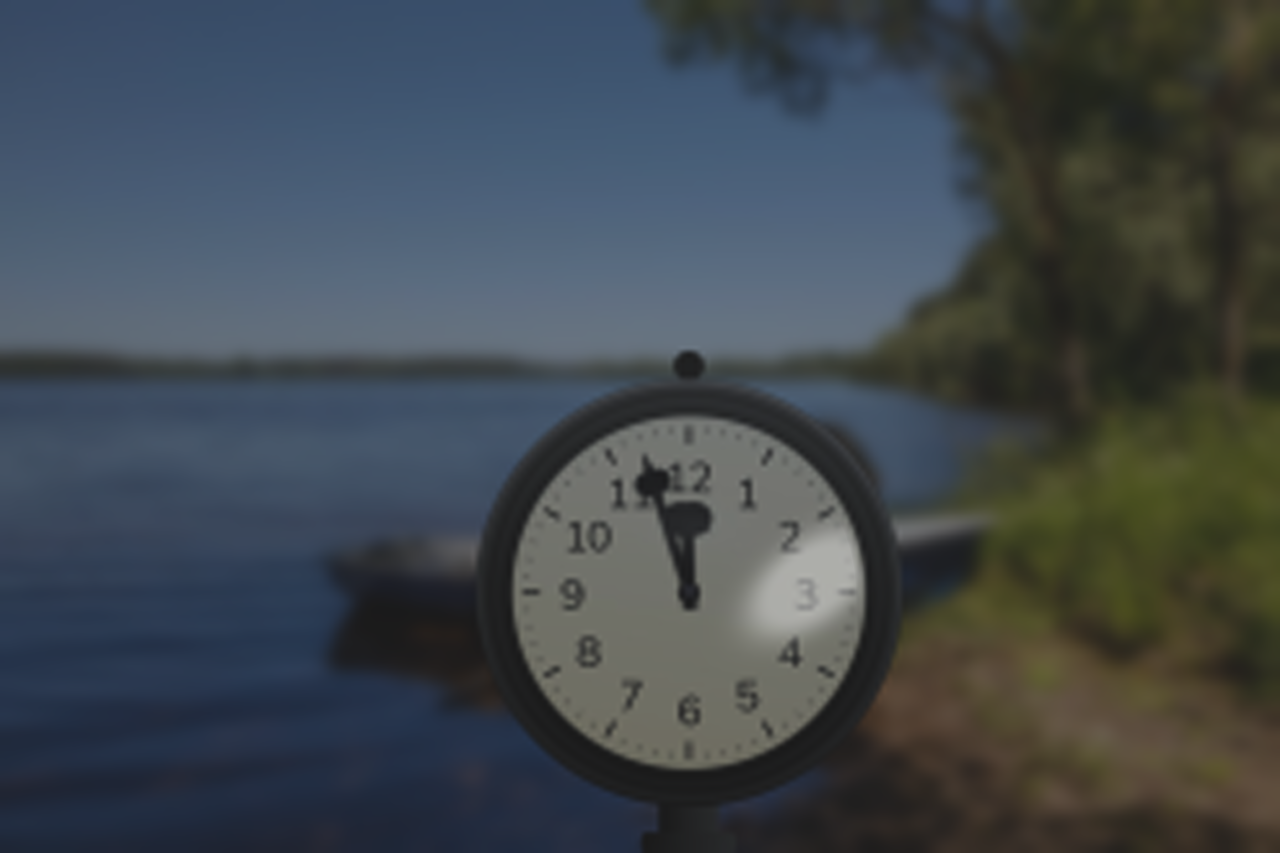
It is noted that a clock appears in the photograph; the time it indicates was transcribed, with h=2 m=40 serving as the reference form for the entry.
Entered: h=11 m=57
